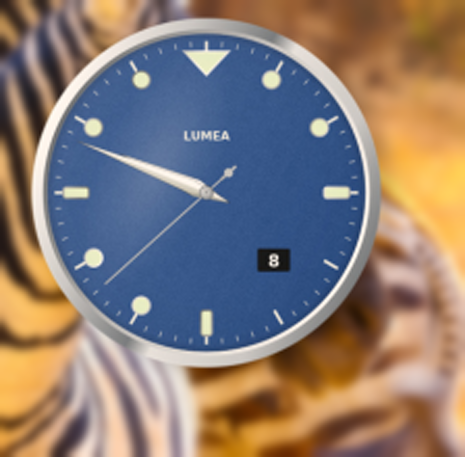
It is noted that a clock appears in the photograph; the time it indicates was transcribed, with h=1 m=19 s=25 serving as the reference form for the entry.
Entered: h=9 m=48 s=38
